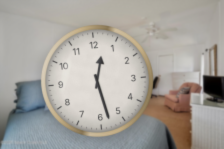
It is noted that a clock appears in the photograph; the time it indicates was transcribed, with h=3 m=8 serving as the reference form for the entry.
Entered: h=12 m=28
